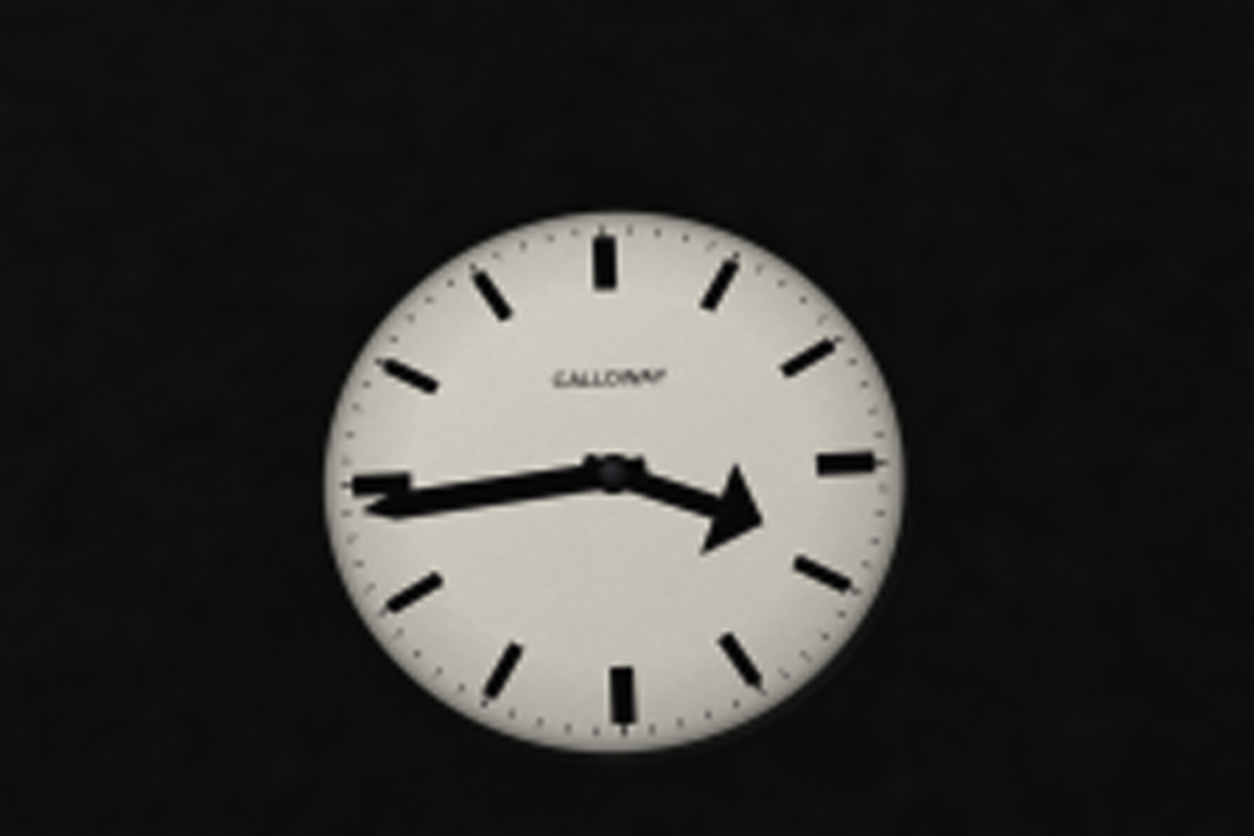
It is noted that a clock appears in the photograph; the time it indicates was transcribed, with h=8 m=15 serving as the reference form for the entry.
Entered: h=3 m=44
